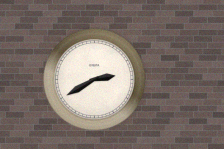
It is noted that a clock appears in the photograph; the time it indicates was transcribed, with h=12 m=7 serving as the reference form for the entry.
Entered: h=2 m=40
